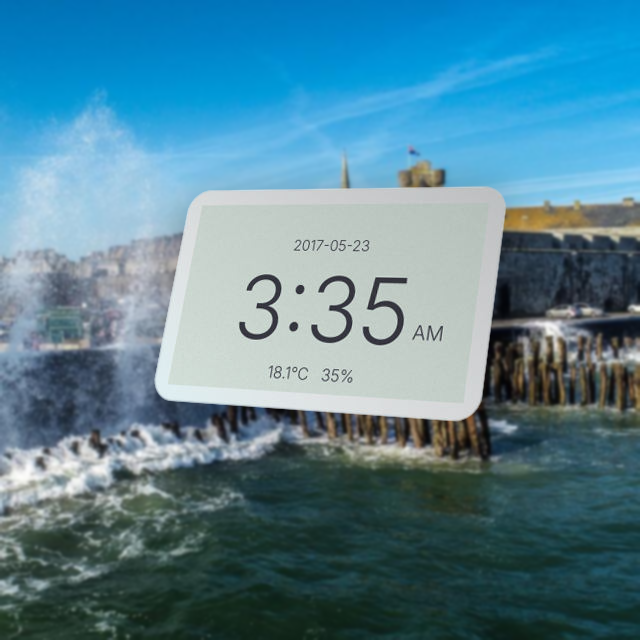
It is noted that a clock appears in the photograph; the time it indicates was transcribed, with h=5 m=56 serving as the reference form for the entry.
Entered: h=3 m=35
